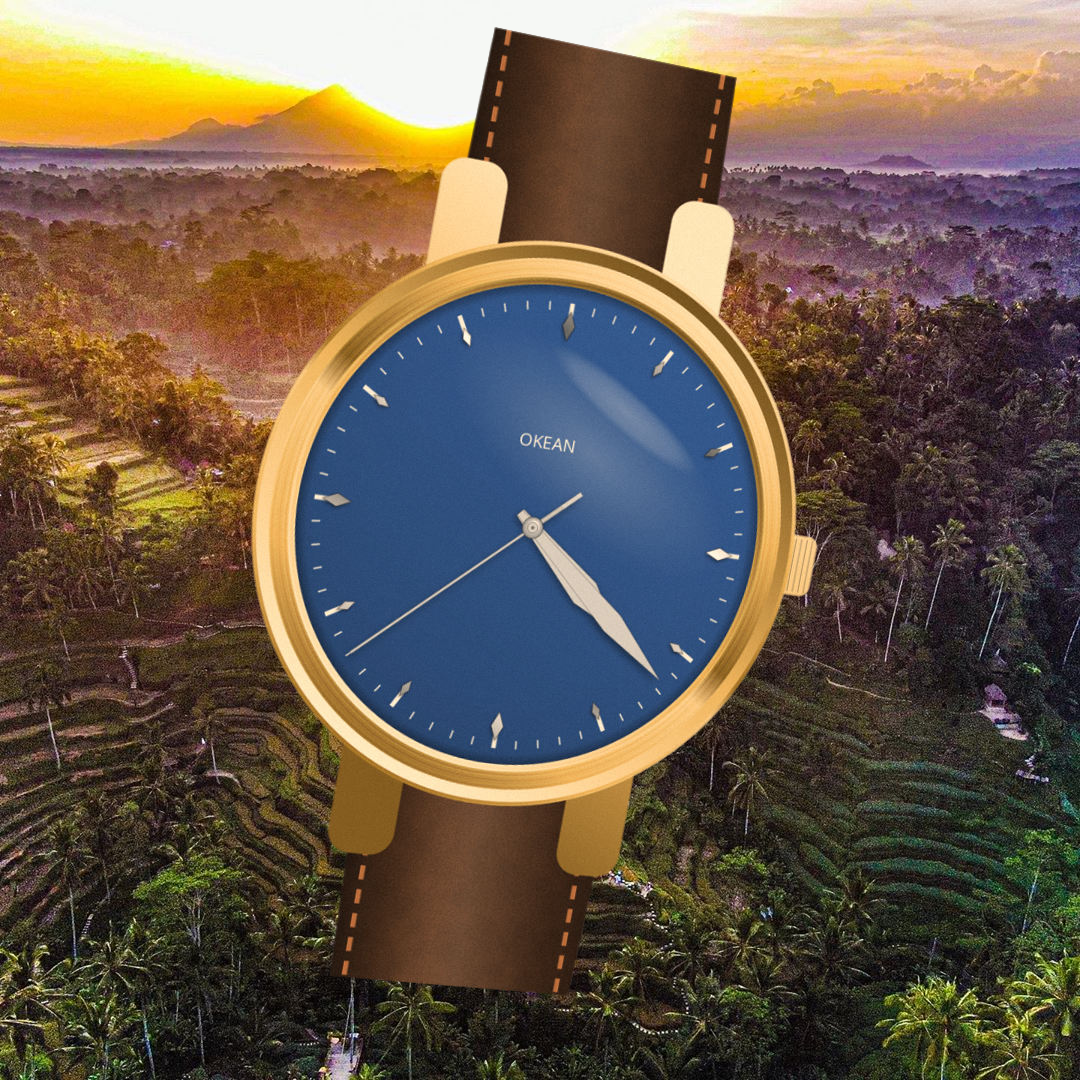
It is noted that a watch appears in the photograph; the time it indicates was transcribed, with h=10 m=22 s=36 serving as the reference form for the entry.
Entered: h=4 m=21 s=38
